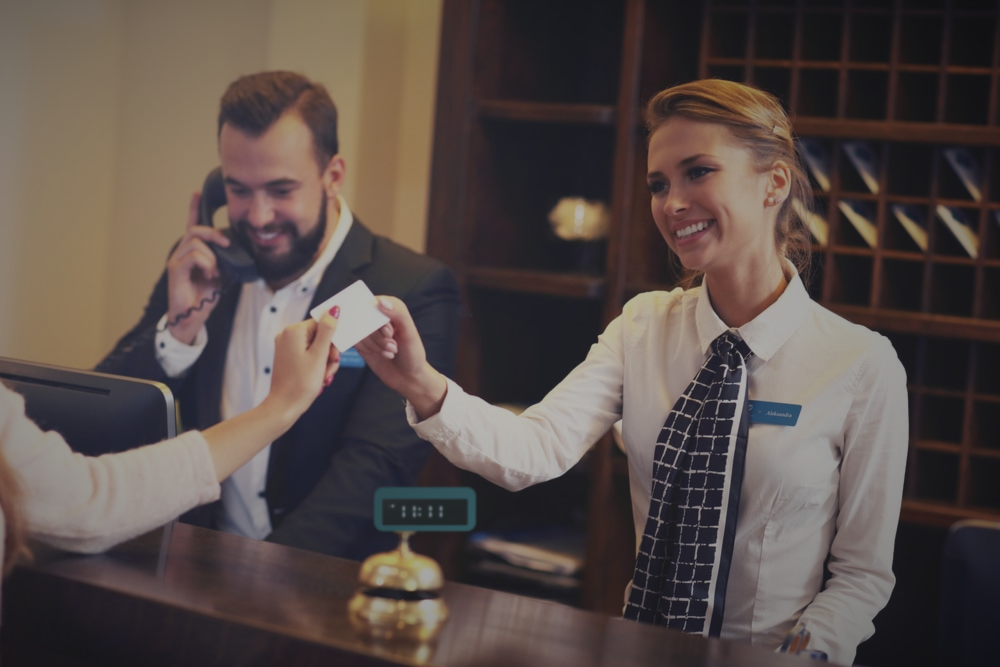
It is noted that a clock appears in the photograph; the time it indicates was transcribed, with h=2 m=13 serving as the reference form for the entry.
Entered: h=11 m=11
